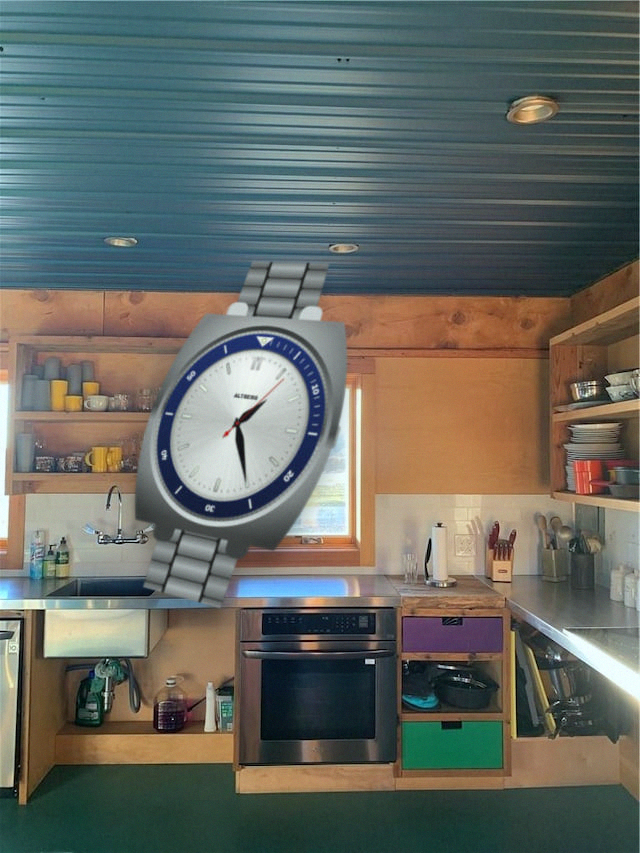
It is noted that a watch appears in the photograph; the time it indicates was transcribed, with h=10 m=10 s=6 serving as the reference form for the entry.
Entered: h=1 m=25 s=6
